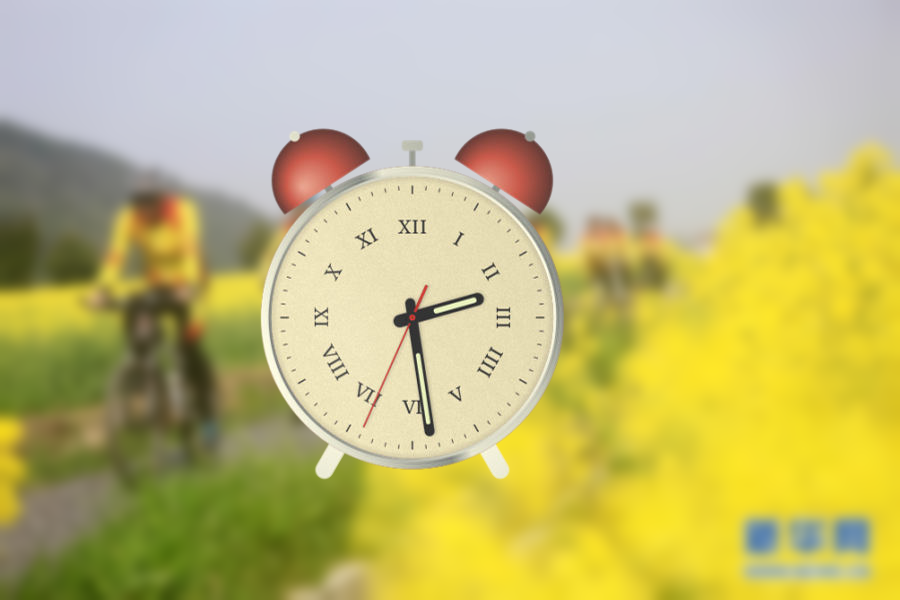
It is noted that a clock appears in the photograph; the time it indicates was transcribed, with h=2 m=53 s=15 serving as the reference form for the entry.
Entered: h=2 m=28 s=34
